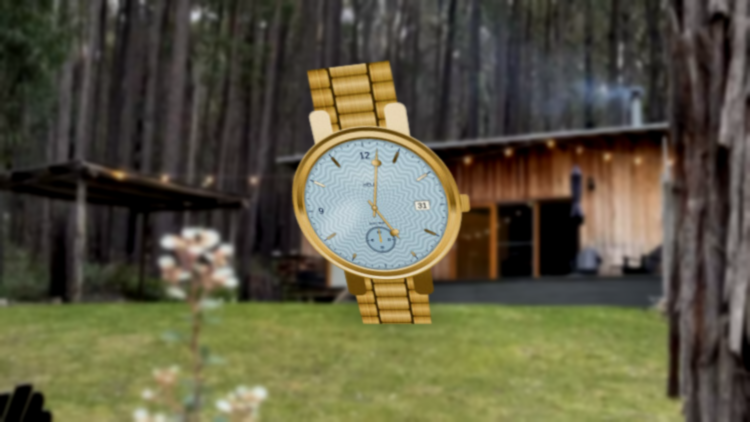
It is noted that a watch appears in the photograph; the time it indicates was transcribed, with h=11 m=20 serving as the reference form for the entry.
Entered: h=5 m=2
